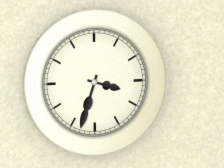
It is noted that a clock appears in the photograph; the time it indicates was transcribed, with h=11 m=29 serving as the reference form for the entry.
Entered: h=3 m=33
